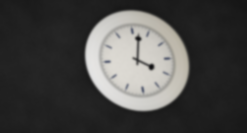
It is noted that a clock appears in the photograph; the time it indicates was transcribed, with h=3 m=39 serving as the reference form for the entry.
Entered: h=4 m=2
